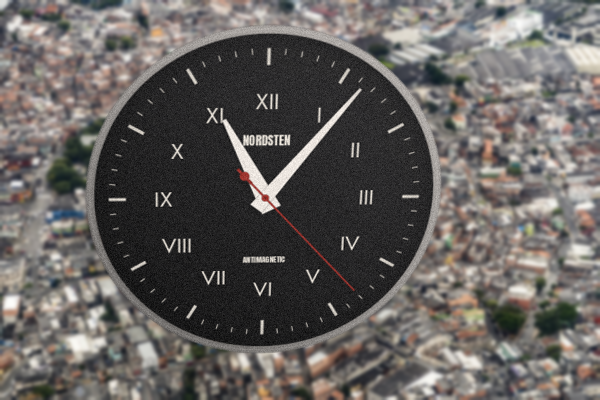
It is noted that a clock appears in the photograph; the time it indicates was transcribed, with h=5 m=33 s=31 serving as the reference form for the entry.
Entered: h=11 m=6 s=23
